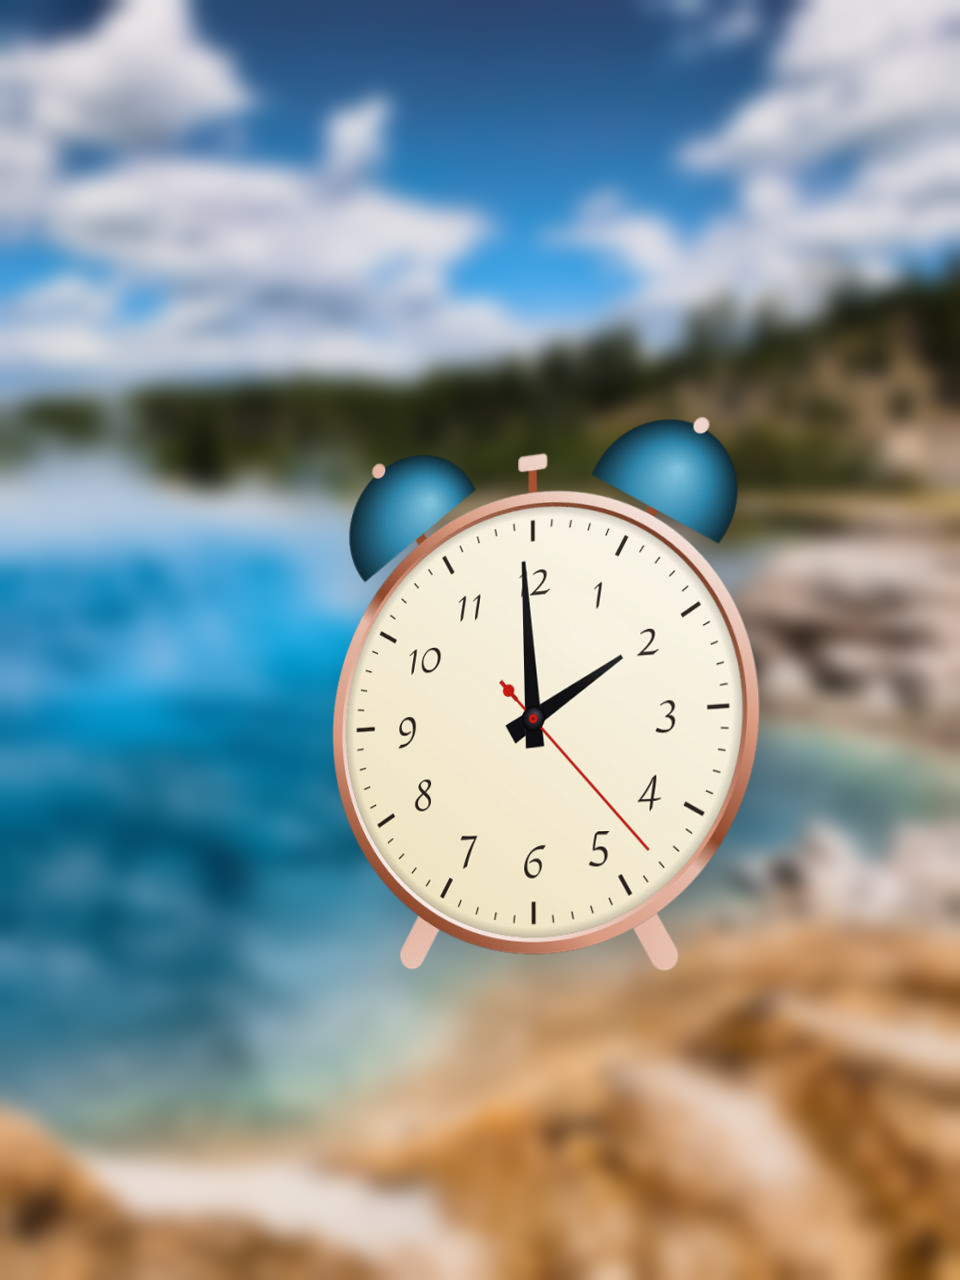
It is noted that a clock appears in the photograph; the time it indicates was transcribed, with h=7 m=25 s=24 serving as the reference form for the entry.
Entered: h=1 m=59 s=23
